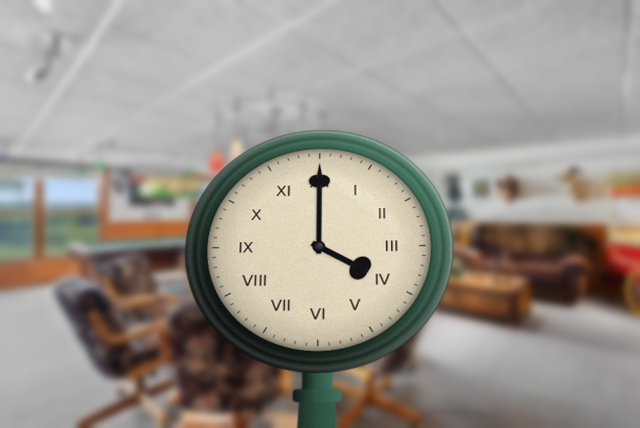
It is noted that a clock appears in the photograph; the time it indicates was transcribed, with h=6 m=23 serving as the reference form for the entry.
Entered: h=4 m=0
